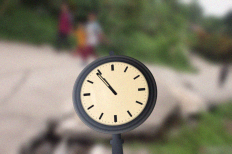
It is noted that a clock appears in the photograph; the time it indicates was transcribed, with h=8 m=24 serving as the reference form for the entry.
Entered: h=10 m=54
